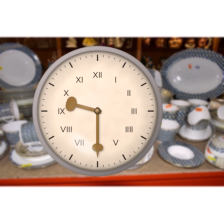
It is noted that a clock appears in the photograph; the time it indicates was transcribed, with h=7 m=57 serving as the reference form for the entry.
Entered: h=9 m=30
